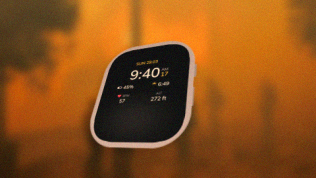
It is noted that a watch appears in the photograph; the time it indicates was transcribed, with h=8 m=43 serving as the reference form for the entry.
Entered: h=9 m=40
